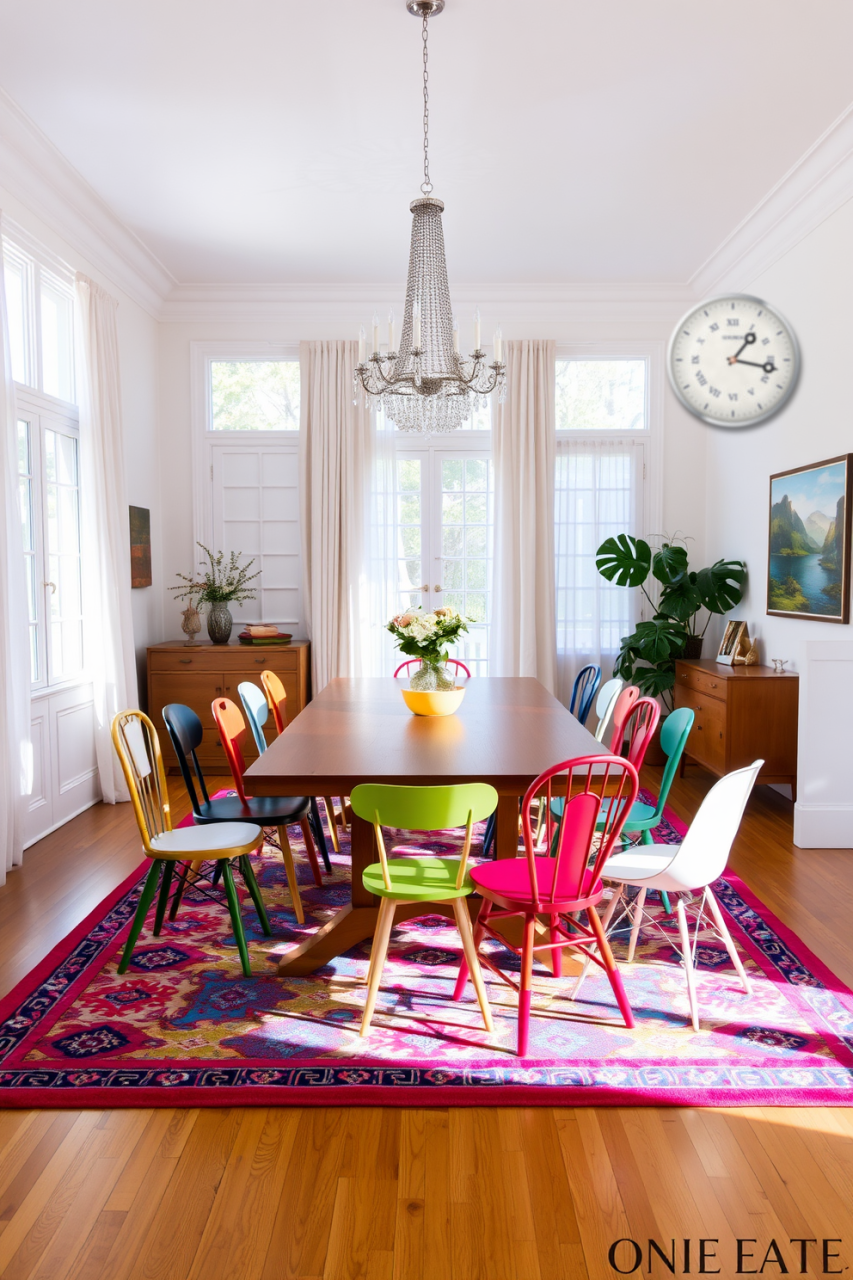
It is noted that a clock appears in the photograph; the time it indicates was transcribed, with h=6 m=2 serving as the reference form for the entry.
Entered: h=1 m=17
